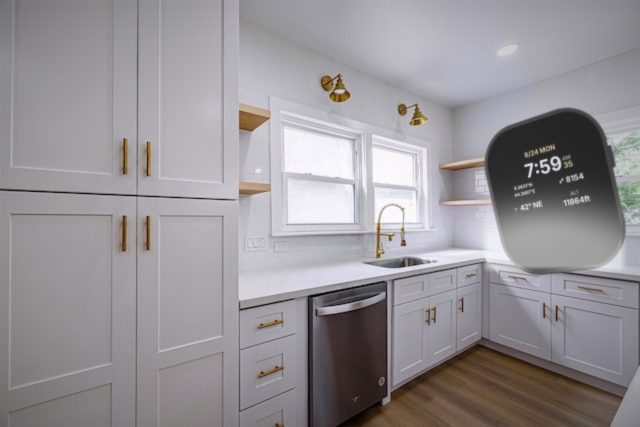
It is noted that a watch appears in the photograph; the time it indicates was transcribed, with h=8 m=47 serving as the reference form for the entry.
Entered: h=7 m=59
